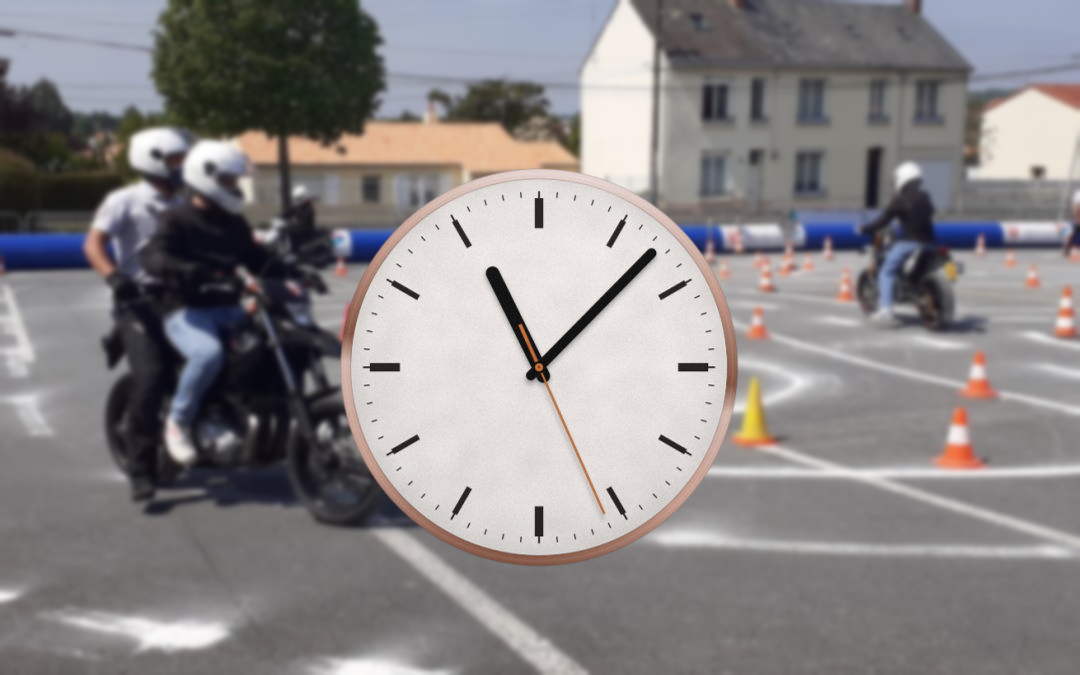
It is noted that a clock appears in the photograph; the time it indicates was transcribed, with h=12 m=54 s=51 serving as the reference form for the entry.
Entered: h=11 m=7 s=26
